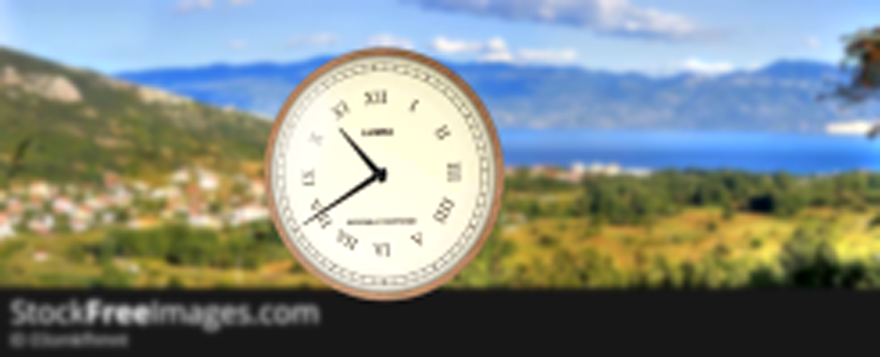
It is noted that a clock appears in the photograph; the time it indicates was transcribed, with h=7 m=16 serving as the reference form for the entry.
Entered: h=10 m=40
